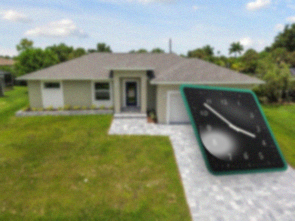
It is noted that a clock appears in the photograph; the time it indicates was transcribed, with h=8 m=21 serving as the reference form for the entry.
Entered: h=3 m=53
